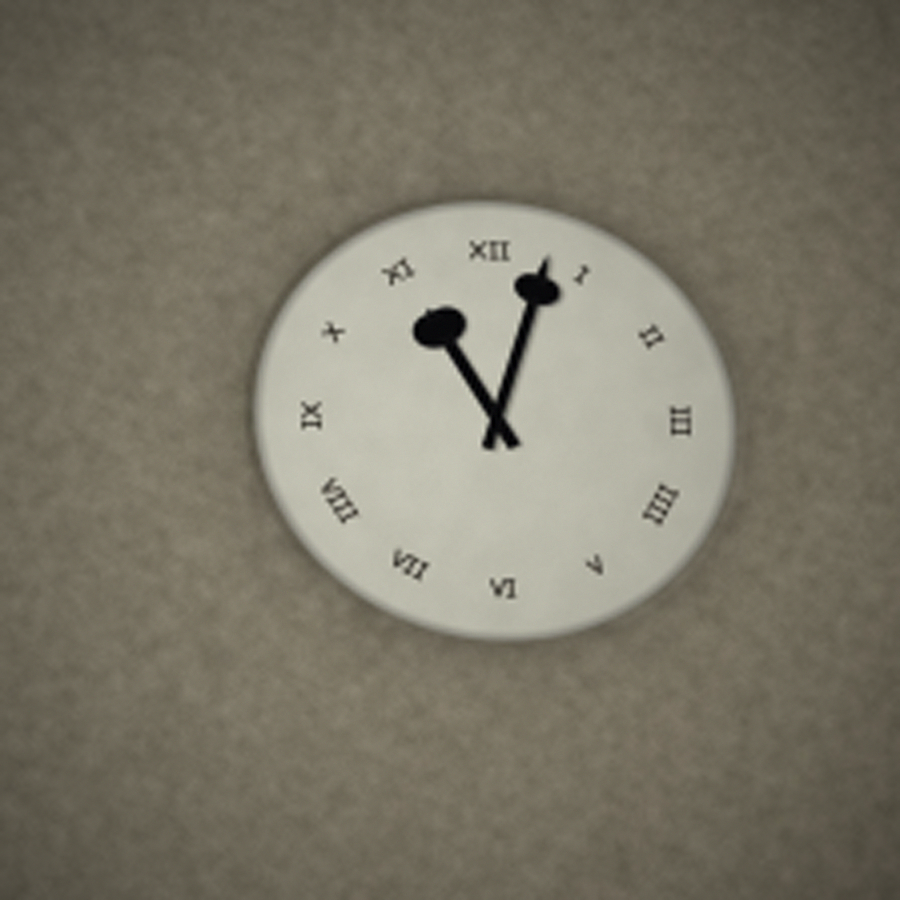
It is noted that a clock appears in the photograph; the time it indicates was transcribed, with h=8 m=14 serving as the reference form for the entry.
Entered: h=11 m=3
